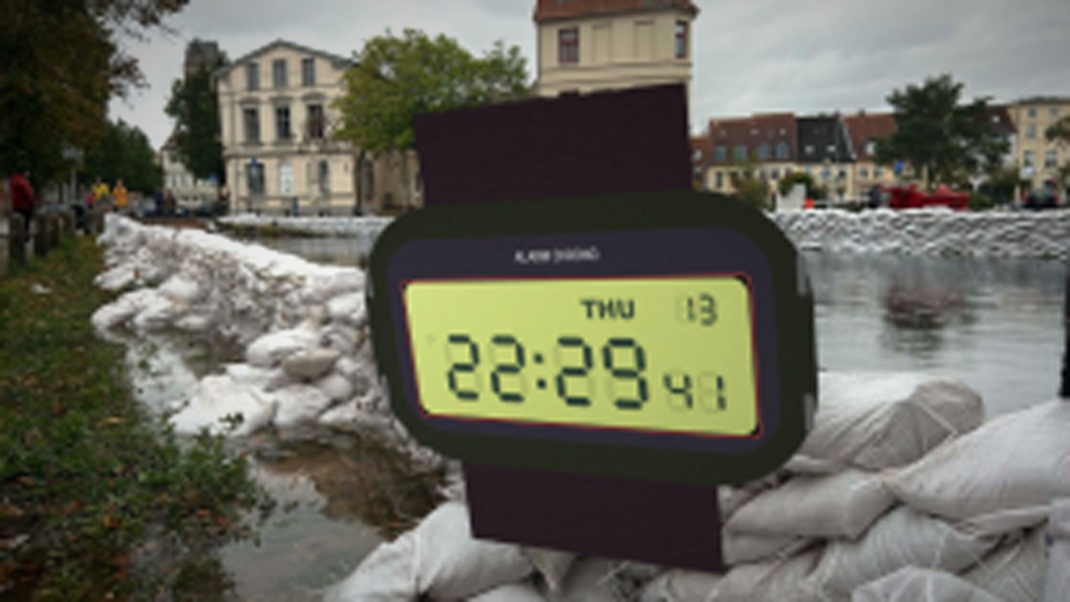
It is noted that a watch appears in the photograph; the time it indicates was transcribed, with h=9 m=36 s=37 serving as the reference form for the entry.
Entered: h=22 m=29 s=41
